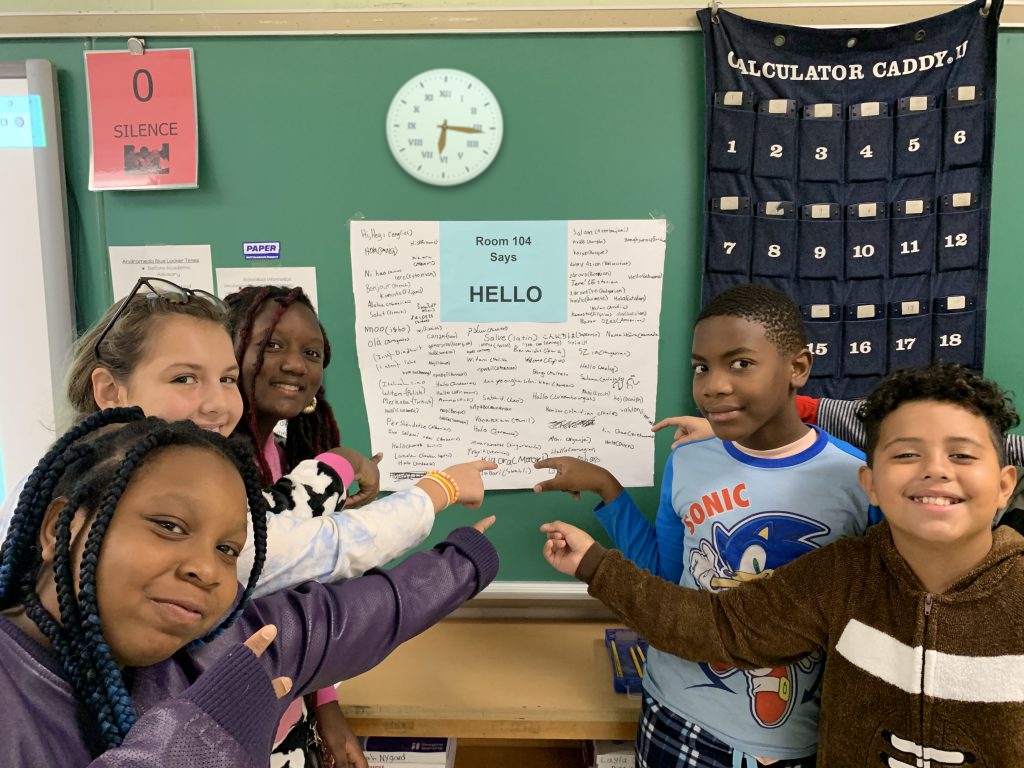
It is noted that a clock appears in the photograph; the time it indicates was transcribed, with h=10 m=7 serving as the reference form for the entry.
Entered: h=6 m=16
